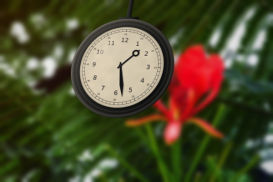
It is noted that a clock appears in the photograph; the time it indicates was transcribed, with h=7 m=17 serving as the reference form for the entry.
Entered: h=1 m=28
